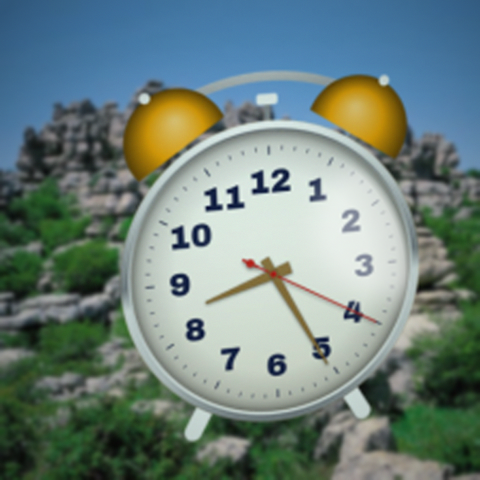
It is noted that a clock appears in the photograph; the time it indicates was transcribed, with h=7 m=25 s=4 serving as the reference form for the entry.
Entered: h=8 m=25 s=20
